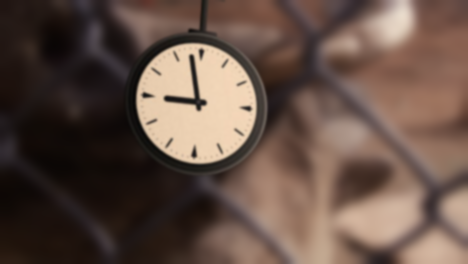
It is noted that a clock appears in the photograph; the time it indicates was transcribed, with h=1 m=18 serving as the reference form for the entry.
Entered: h=8 m=58
